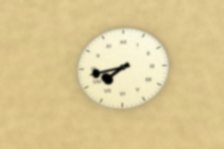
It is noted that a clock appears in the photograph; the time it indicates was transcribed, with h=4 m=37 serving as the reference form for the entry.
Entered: h=7 m=43
